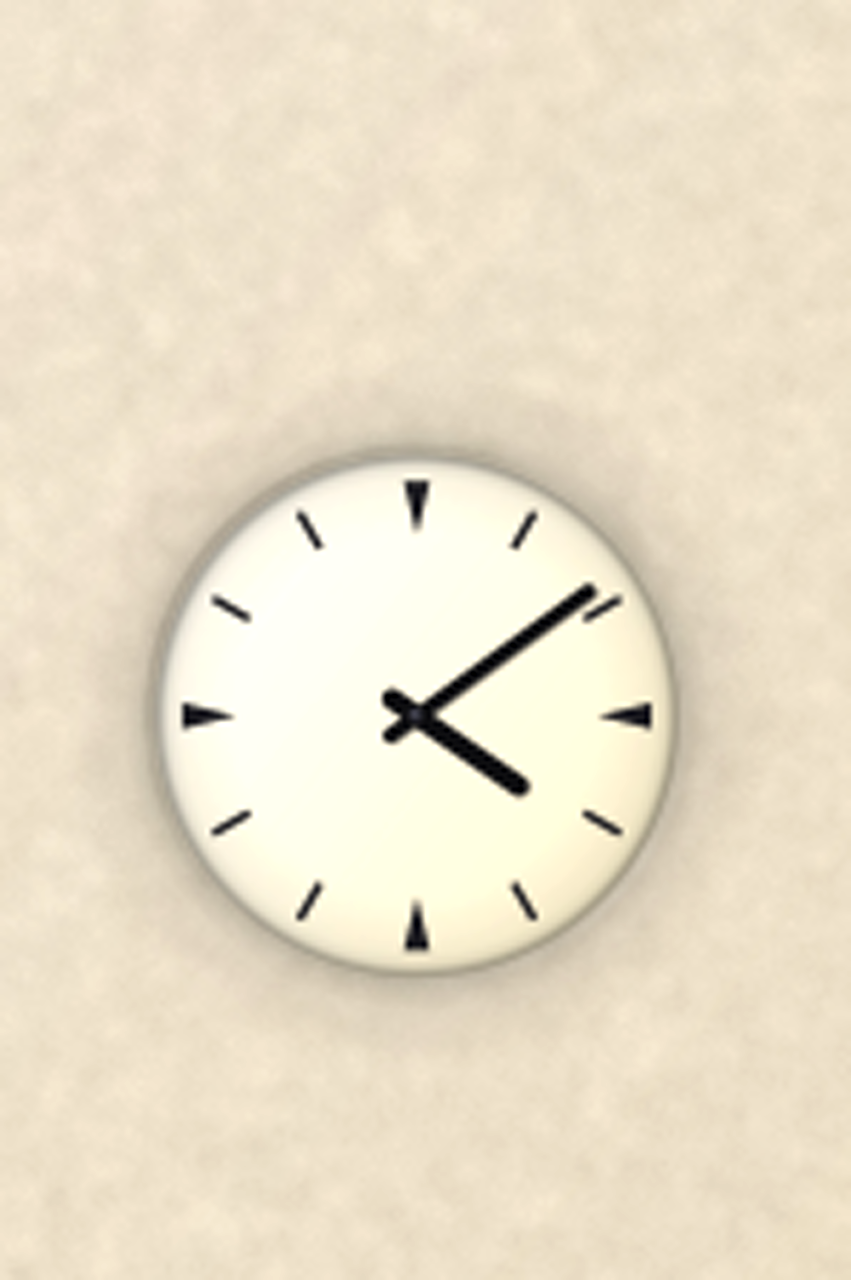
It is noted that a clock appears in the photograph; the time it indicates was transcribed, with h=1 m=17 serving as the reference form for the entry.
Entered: h=4 m=9
